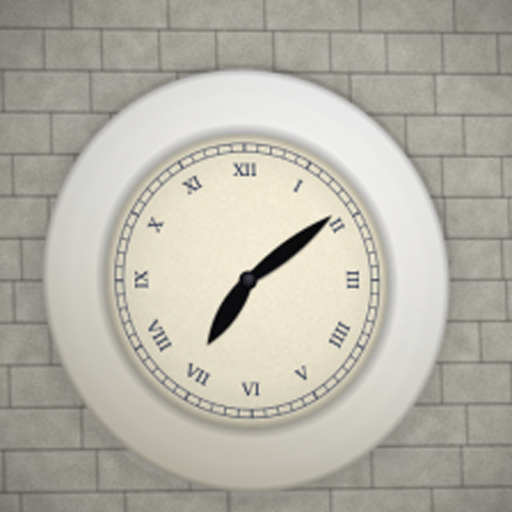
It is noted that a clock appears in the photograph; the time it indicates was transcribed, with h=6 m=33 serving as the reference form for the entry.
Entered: h=7 m=9
